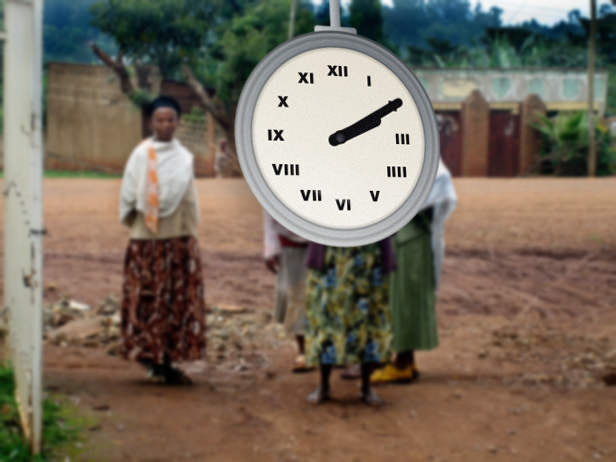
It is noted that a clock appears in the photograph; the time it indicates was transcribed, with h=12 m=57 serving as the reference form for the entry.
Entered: h=2 m=10
